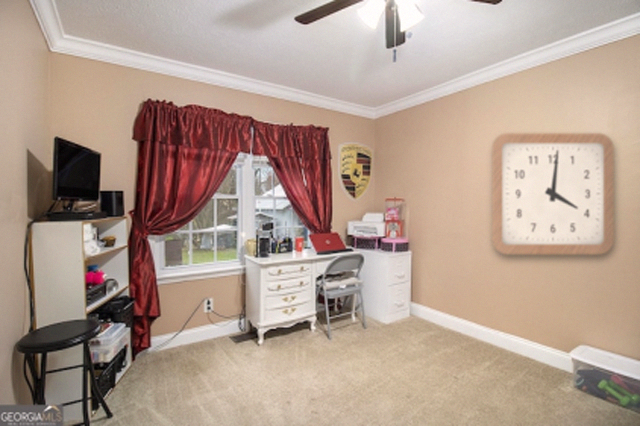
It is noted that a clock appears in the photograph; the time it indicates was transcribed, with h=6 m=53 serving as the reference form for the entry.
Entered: h=4 m=1
